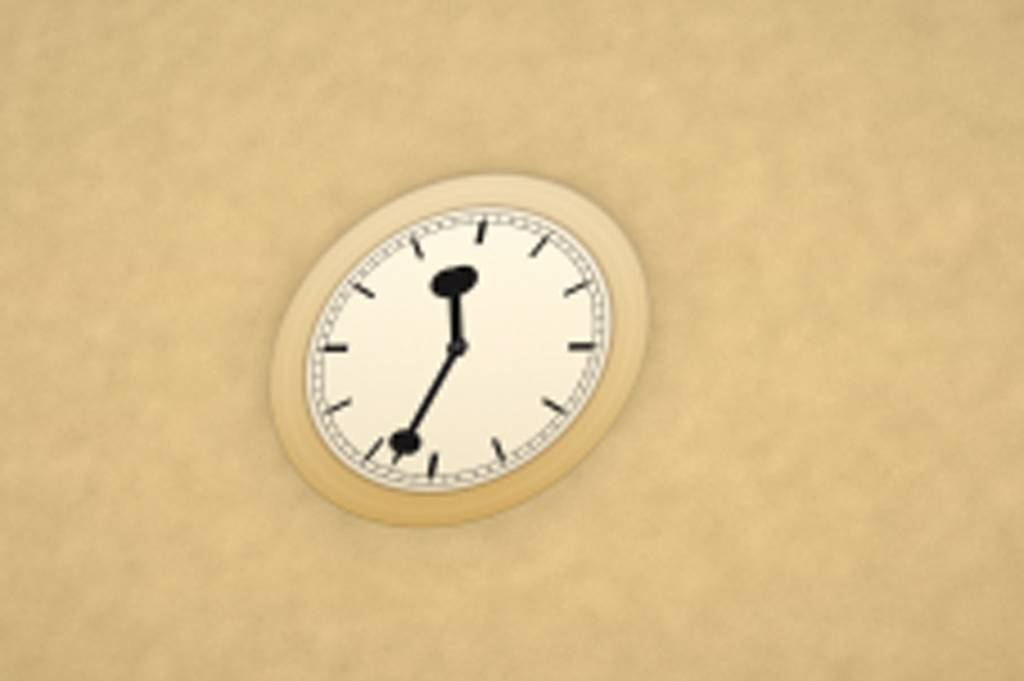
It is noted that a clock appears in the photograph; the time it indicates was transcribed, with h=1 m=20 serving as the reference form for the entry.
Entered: h=11 m=33
